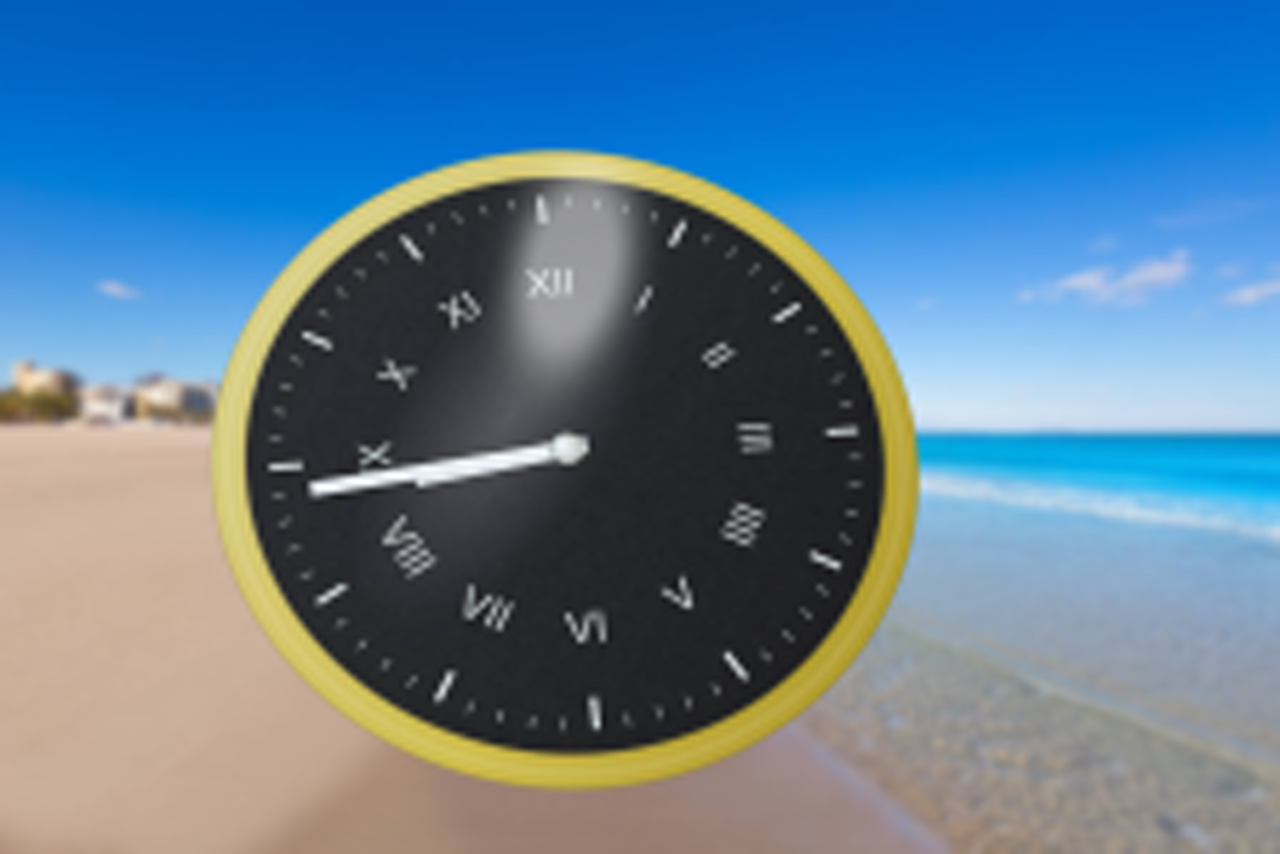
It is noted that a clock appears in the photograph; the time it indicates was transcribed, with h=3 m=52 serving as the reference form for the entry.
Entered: h=8 m=44
